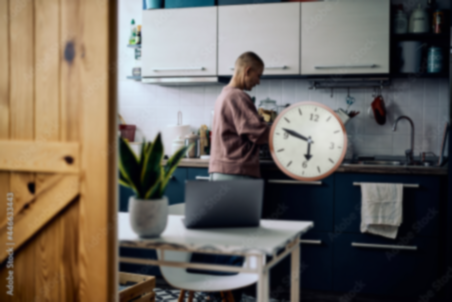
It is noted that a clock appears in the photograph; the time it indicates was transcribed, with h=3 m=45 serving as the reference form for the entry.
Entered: h=5 m=47
